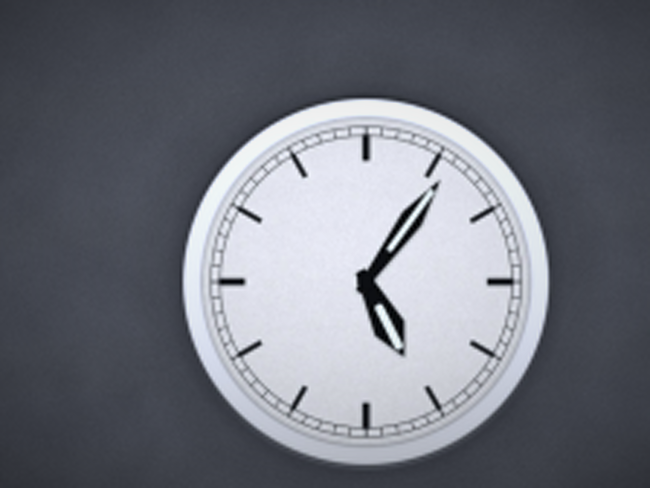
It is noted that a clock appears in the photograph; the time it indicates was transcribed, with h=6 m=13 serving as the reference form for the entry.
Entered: h=5 m=6
